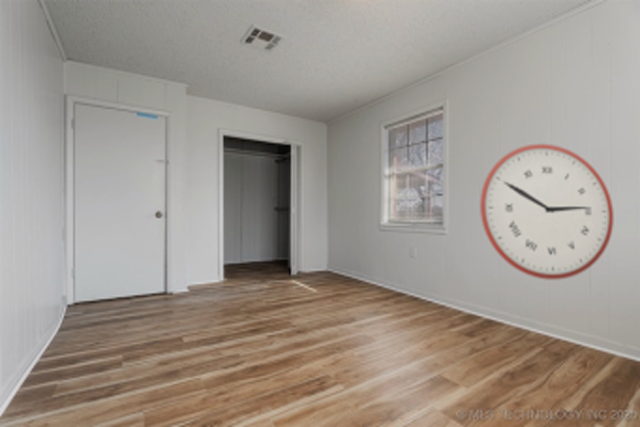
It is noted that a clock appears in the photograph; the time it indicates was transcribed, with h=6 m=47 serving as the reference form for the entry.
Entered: h=2 m=50
